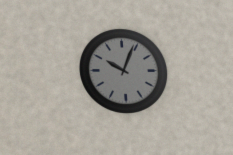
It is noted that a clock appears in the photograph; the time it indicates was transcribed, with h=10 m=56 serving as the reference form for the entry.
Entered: h=10 m=4
